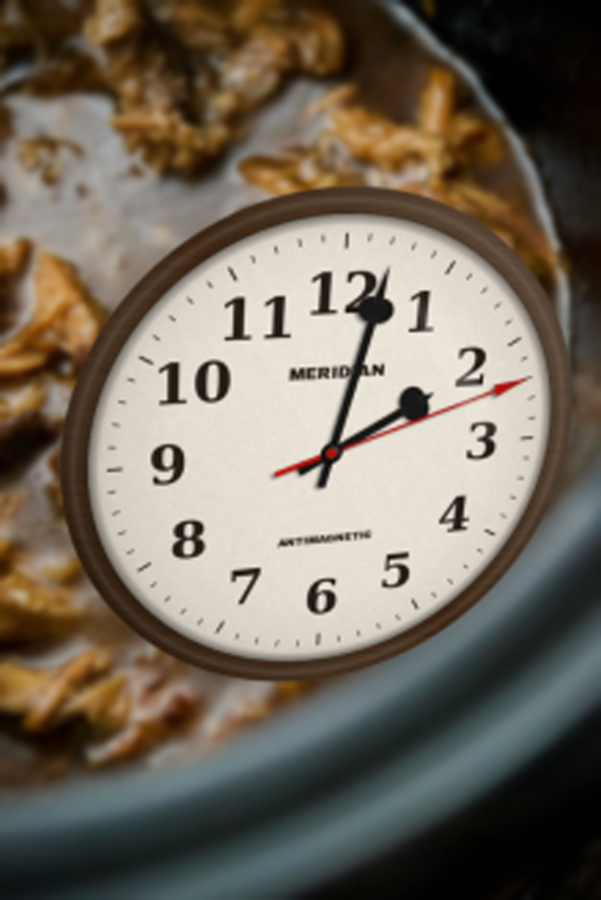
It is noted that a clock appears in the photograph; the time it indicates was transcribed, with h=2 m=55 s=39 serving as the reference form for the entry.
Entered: h=2 m=2 s=12
